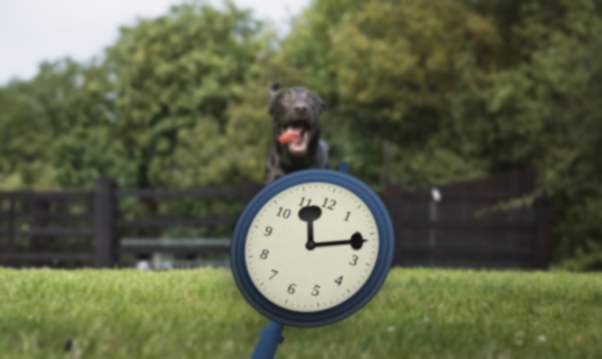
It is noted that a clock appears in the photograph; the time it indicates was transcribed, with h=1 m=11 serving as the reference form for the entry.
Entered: h=11 m=11
